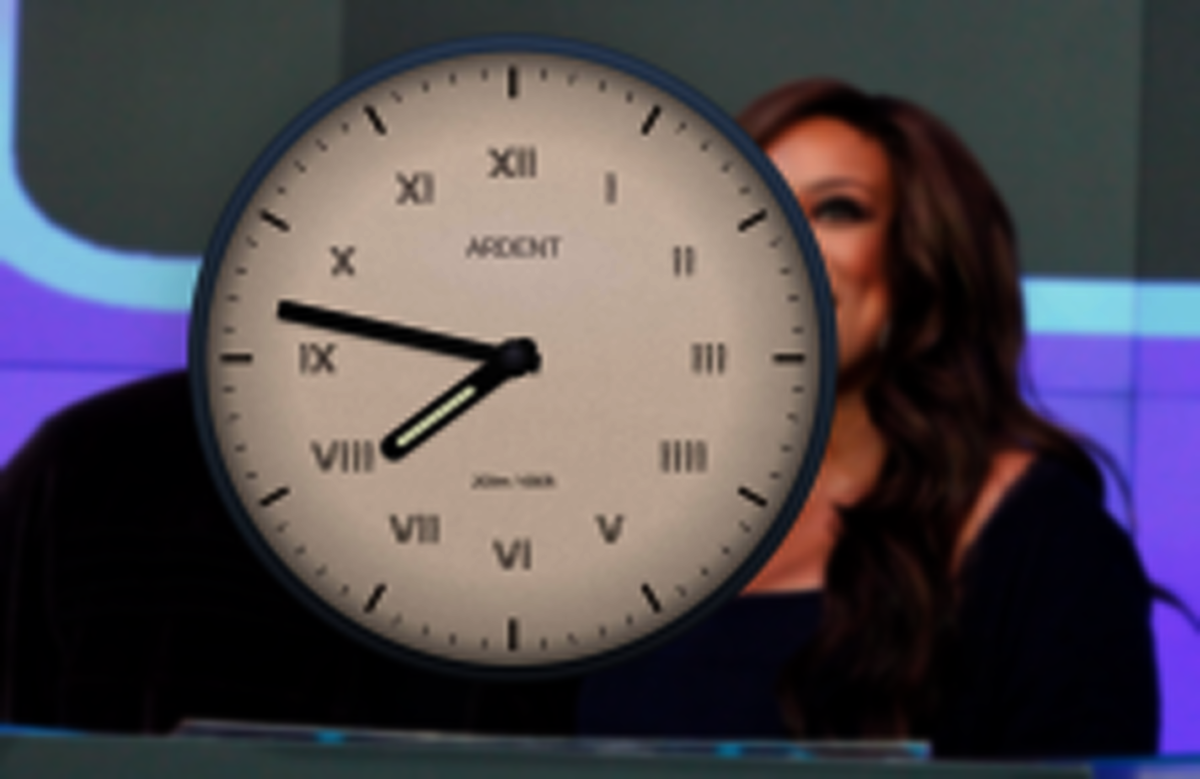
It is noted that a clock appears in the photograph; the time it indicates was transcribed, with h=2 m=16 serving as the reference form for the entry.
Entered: h=7 m=47
